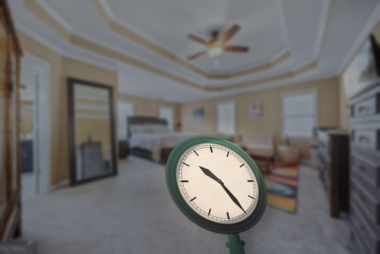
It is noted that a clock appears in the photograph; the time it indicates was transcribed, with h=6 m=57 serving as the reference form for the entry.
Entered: h=10 m=25
